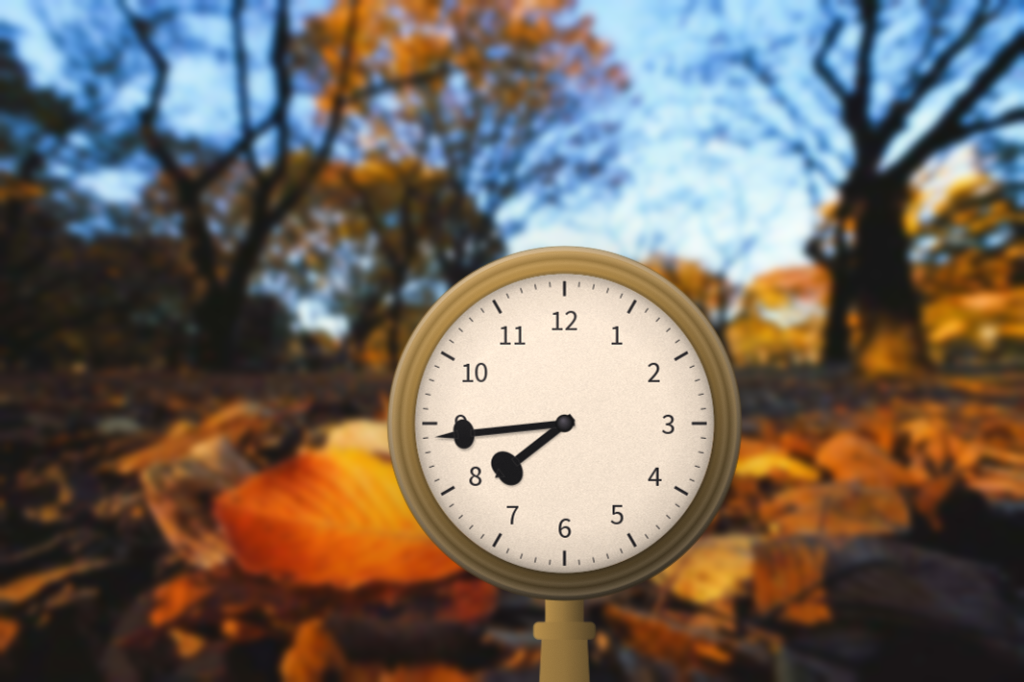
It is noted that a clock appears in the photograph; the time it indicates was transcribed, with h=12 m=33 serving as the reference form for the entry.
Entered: h=7 m=44
